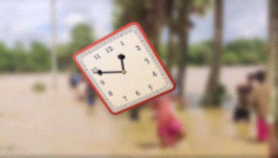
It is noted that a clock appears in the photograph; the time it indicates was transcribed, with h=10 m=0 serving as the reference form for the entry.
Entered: h=12 m=49
